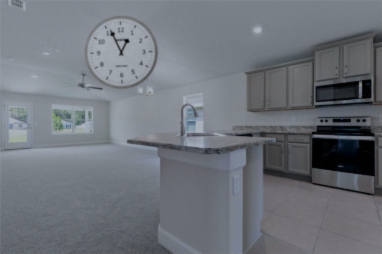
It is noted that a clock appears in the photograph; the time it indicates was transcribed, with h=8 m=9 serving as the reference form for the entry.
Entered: h=12 m=56
